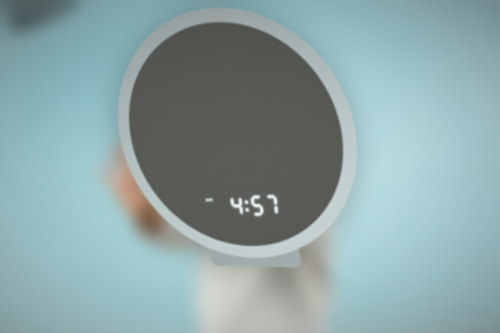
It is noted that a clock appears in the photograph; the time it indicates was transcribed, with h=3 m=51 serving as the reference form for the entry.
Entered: h=4 m=57
